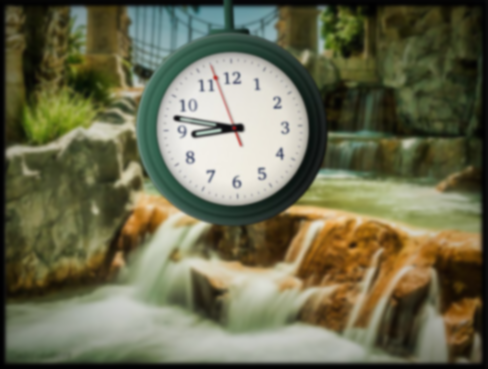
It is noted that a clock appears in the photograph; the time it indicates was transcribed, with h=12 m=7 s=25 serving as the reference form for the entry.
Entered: h=8 m=46 s=57
